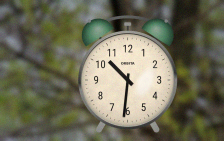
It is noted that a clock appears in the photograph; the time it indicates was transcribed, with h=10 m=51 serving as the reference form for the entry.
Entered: h=10 m=31
